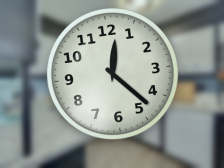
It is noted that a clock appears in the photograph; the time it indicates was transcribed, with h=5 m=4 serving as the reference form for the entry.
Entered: h=12 m=23
